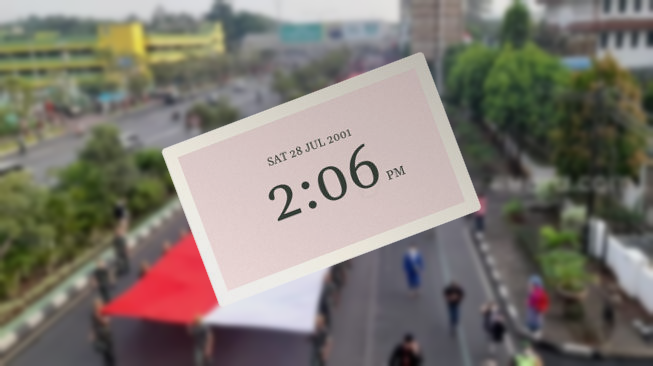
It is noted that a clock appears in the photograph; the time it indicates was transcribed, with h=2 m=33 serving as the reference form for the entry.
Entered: h=2 m=6
